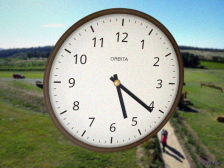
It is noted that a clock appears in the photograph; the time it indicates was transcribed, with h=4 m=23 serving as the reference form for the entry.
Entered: h=5 m=21
